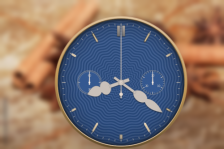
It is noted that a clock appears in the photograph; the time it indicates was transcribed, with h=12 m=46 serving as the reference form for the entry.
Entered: h=8 m=21
